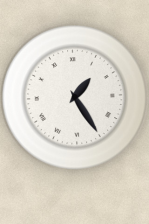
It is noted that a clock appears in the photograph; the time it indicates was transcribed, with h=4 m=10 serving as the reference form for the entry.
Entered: h=1 m=25
